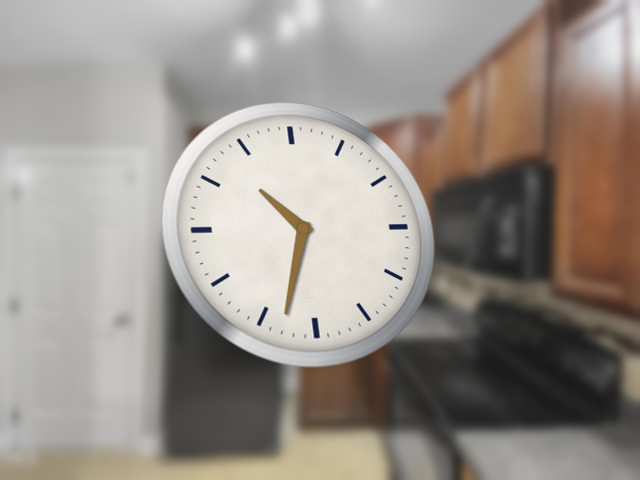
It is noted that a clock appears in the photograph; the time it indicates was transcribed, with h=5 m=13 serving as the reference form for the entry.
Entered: h=10 m=33
